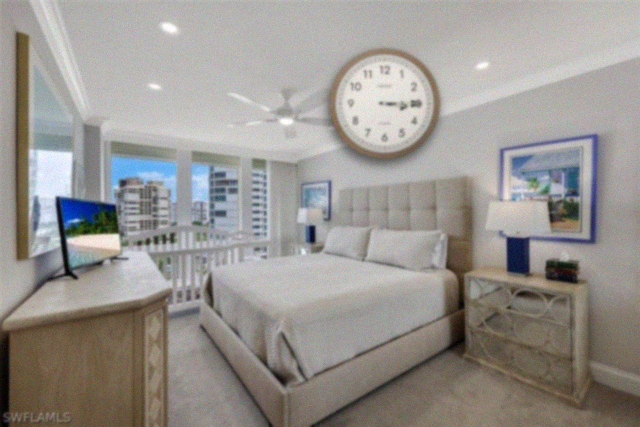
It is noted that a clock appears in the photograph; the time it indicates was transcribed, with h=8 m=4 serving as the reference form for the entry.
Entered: h=3 m=15
